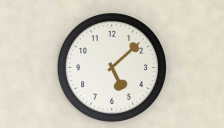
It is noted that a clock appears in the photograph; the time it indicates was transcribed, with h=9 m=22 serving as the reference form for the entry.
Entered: h=5 m=8
